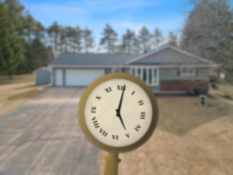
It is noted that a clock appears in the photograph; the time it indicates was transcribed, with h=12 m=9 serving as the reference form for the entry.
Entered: h=5 m=1
